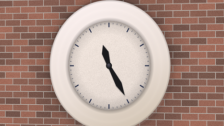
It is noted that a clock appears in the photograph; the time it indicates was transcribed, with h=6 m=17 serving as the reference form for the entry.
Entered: h=11 m=25
